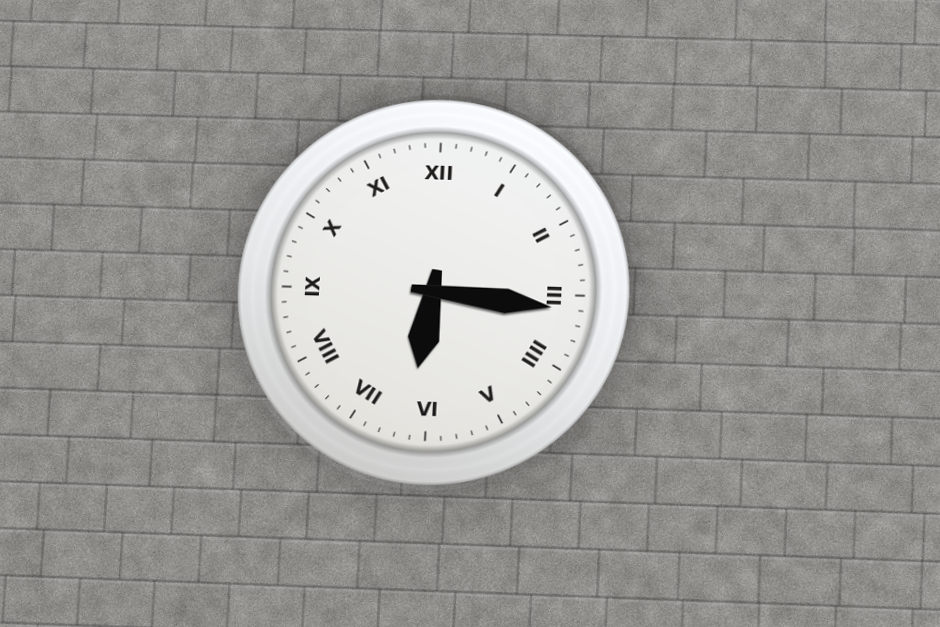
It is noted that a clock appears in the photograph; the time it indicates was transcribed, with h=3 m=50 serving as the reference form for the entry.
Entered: h=6 m=16
